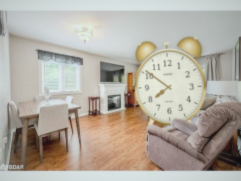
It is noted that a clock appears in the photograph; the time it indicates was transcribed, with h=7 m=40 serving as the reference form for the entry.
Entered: h=7 m=51
